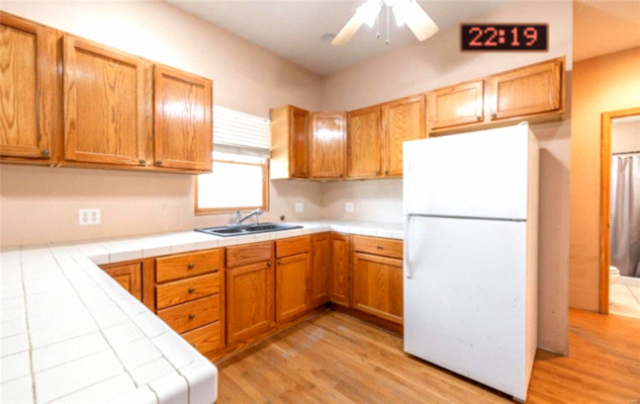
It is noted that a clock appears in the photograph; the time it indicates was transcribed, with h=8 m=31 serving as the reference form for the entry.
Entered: h=22 m=19
